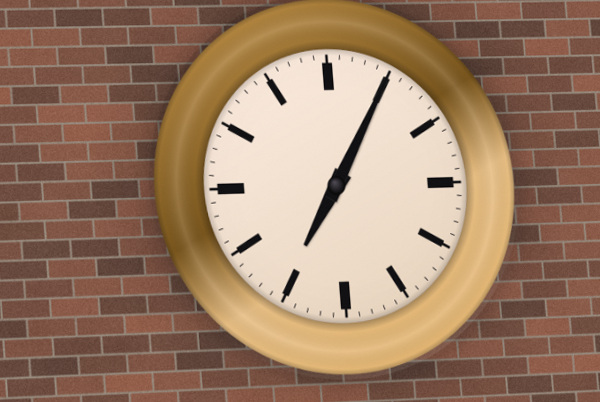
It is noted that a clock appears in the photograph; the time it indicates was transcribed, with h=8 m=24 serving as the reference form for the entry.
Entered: h=7 m=5
